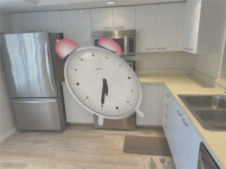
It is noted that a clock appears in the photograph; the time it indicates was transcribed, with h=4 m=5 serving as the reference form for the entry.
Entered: h=6 m=35
